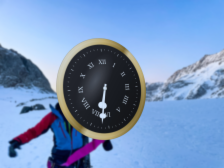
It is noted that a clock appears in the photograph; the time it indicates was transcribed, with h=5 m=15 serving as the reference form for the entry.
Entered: h=6 m=32
